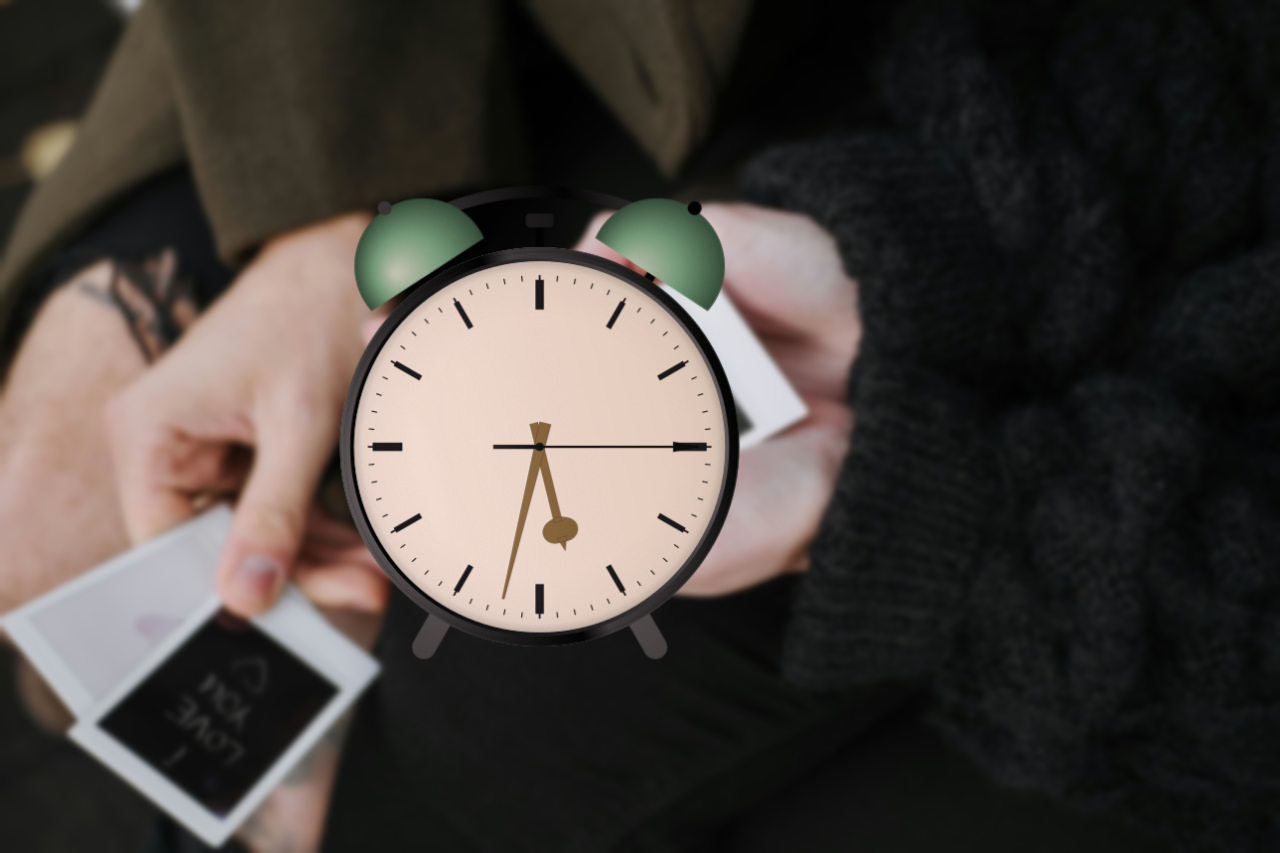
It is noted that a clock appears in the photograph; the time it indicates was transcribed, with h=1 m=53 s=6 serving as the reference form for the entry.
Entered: h=5 m=32 s=15
